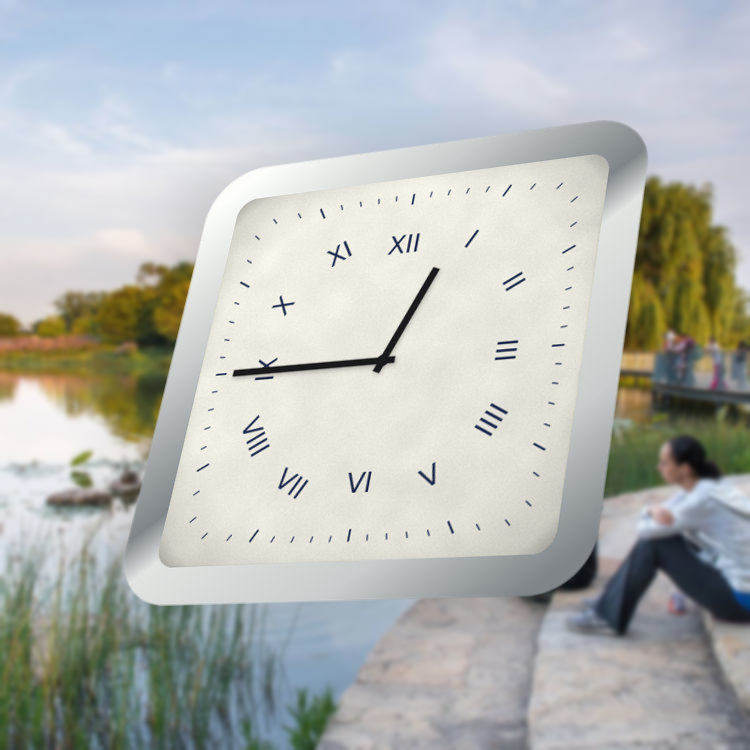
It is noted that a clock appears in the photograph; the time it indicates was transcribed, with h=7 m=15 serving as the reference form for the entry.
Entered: h=12 m=45
